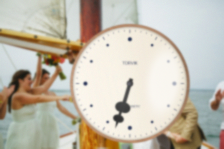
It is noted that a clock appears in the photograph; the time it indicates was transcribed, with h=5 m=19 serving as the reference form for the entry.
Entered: h=6 m=33
